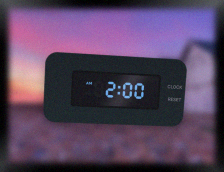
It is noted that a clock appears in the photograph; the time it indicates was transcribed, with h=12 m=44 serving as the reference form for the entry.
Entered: h=2 m=0
